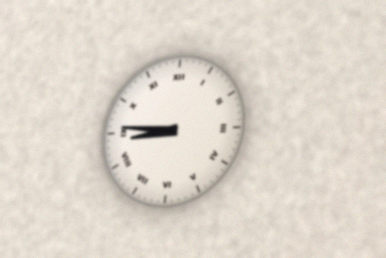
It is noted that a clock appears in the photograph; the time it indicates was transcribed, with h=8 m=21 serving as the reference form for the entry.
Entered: h=8 m=46
